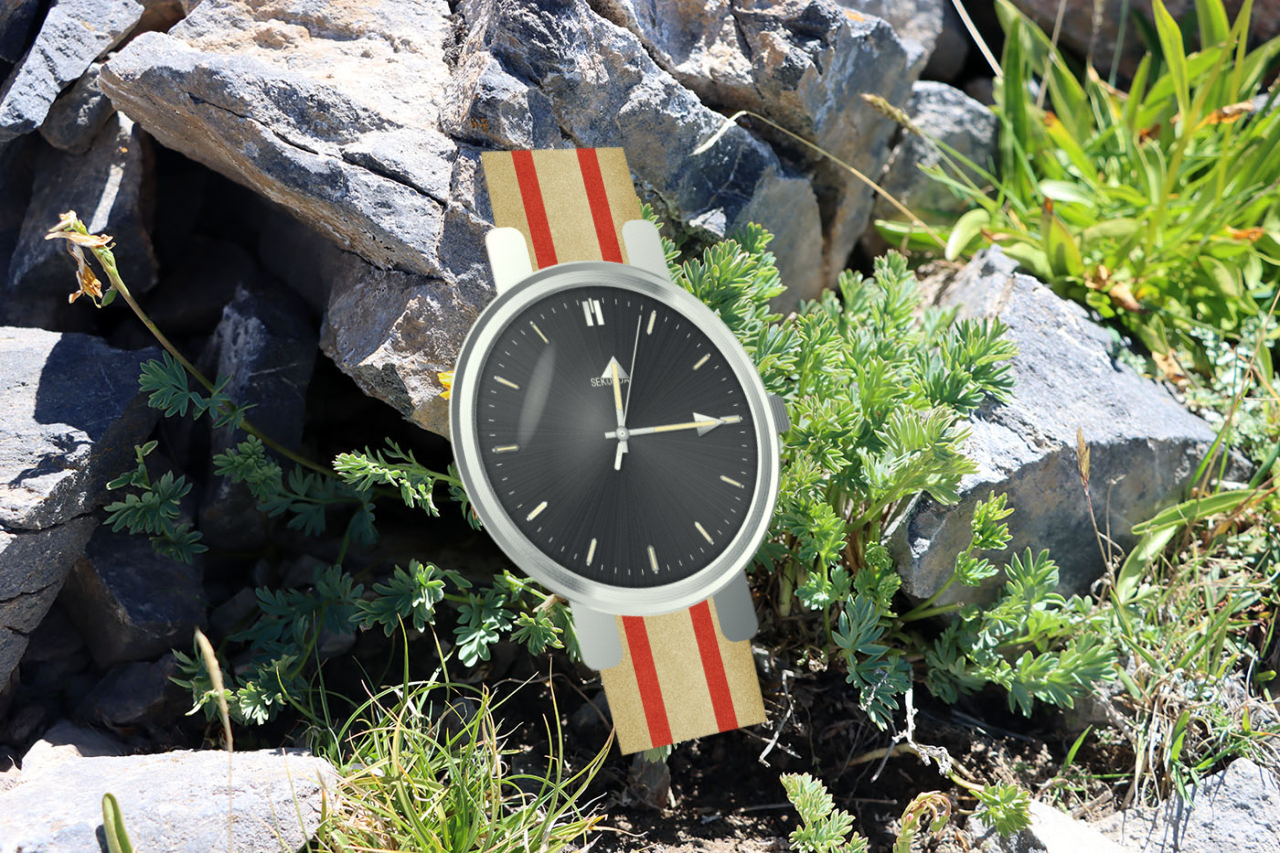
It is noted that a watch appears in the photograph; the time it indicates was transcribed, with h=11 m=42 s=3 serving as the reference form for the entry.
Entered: h=12 m=15 s=4
